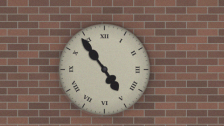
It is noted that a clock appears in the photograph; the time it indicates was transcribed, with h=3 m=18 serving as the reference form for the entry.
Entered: h=4 m=54
